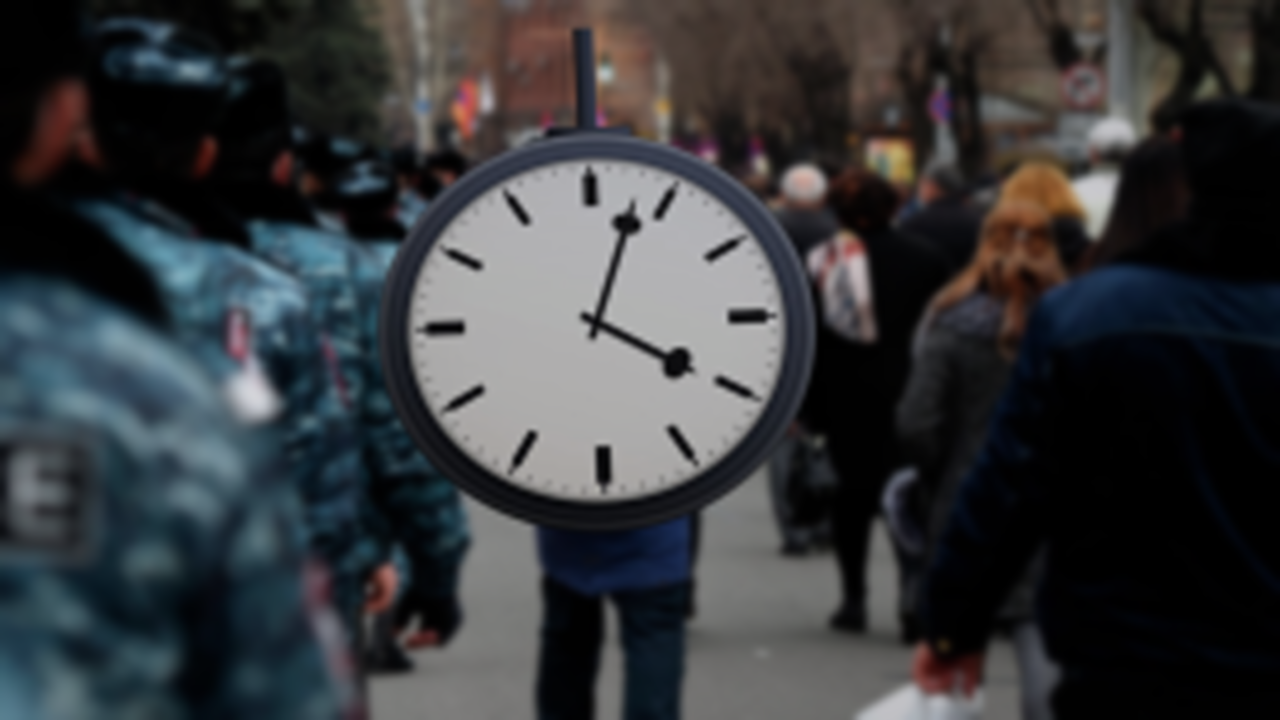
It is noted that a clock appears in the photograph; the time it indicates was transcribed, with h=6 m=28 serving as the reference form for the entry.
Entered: h=4 m=3
